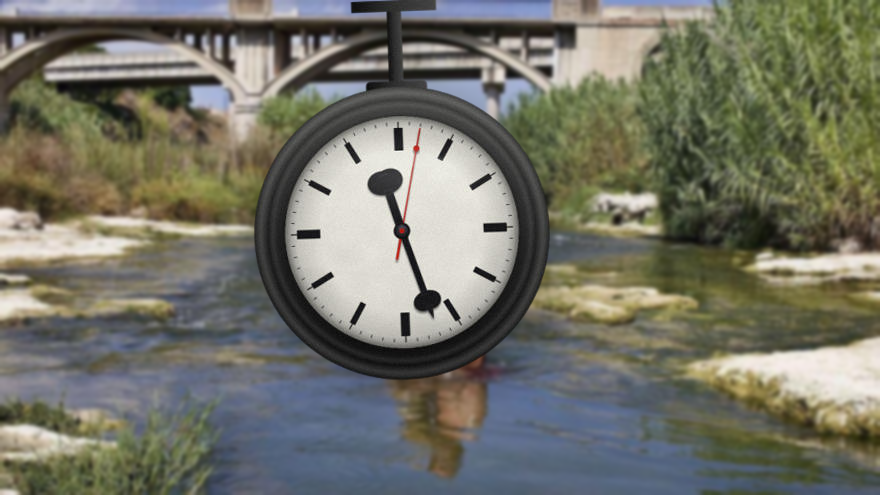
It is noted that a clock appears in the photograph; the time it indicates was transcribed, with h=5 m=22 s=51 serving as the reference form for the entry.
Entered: h=11 m=27 s=2
